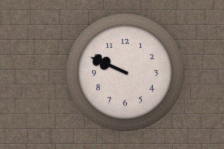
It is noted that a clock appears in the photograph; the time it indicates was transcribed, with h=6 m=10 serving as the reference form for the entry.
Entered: h=9 m=49
